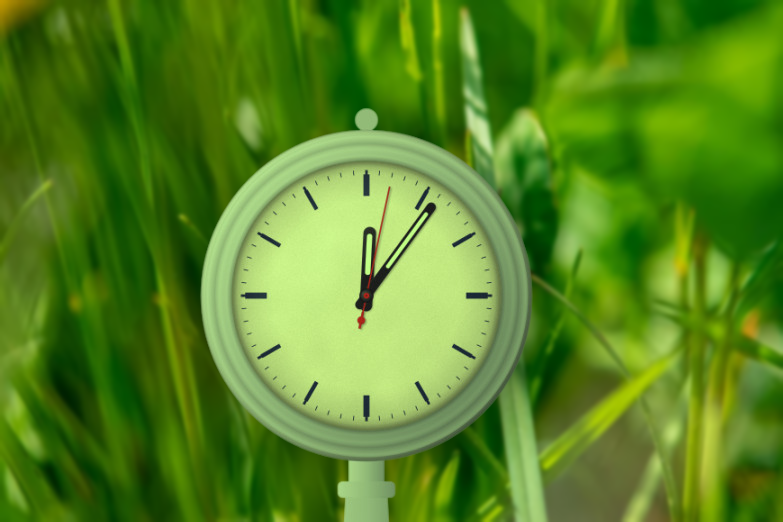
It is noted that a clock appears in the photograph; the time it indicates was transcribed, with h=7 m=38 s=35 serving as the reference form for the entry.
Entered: h=12 m=6 s=2
